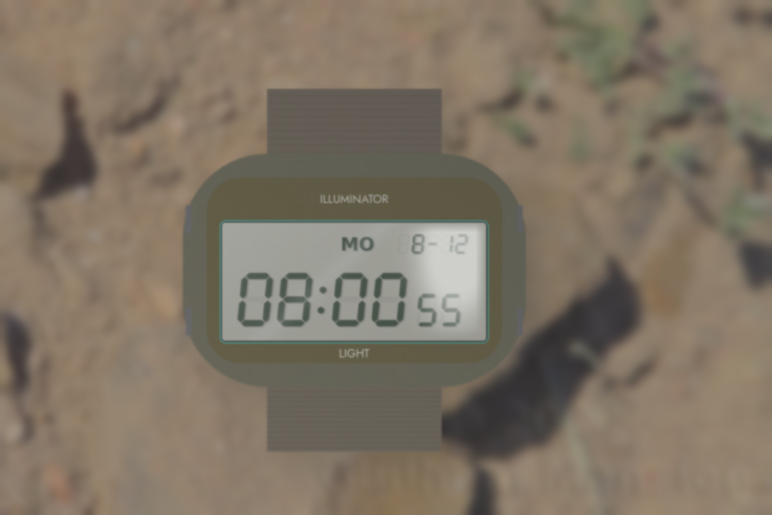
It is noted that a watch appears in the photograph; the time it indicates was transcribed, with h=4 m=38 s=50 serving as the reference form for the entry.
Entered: h=8 m=0 s=55
